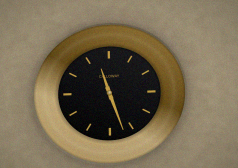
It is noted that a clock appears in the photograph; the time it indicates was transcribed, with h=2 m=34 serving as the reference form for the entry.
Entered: h=11 m=27
